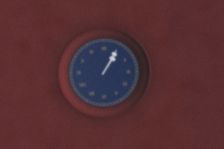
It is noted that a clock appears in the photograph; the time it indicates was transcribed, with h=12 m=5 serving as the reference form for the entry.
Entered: h=1 m=5
